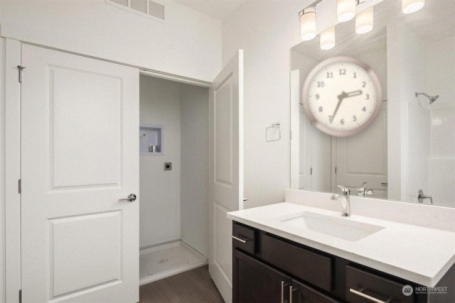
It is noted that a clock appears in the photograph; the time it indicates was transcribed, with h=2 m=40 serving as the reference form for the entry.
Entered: h=2 m=34
